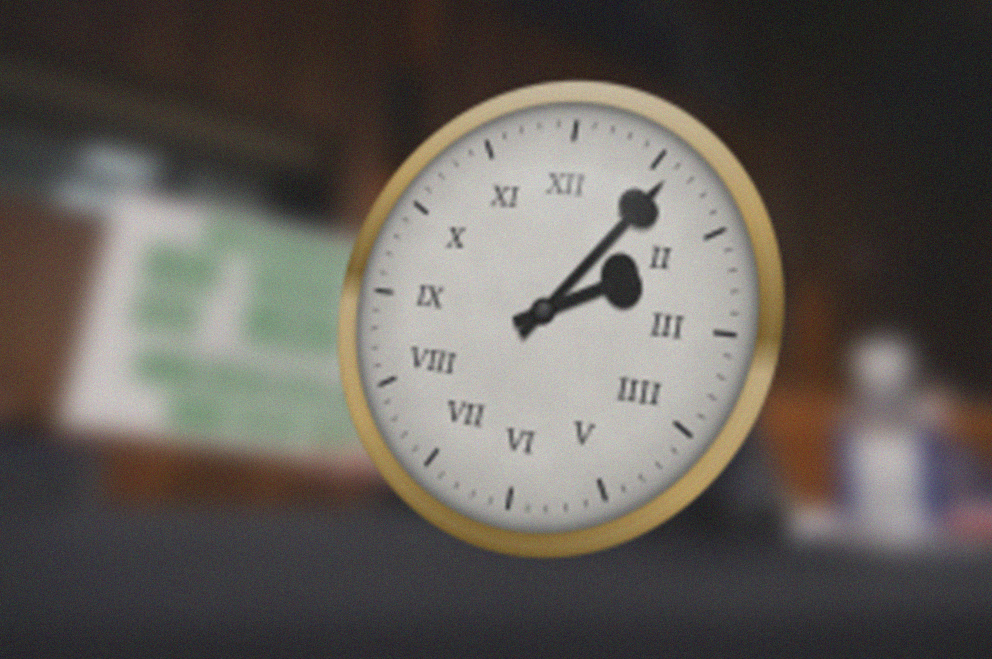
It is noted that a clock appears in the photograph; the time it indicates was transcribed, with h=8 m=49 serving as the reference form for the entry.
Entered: h=2 m=6
